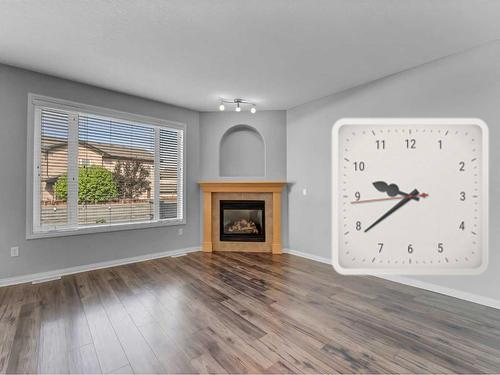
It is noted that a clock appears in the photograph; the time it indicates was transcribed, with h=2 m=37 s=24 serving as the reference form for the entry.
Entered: h=9 m=38 s=44
